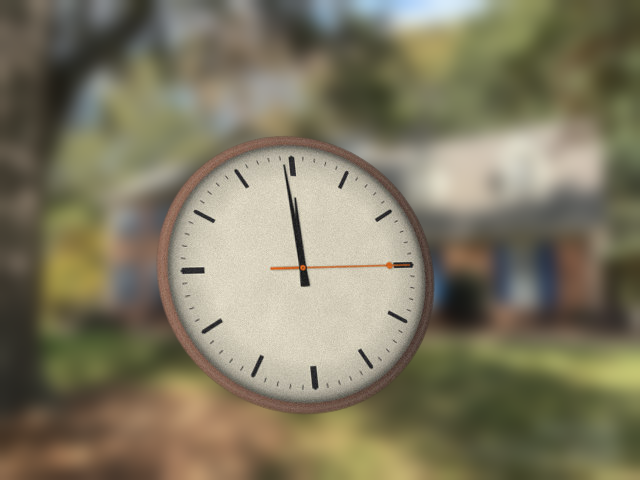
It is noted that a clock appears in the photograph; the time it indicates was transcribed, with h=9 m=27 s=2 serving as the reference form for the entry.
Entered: h=11 m=59 s=15
